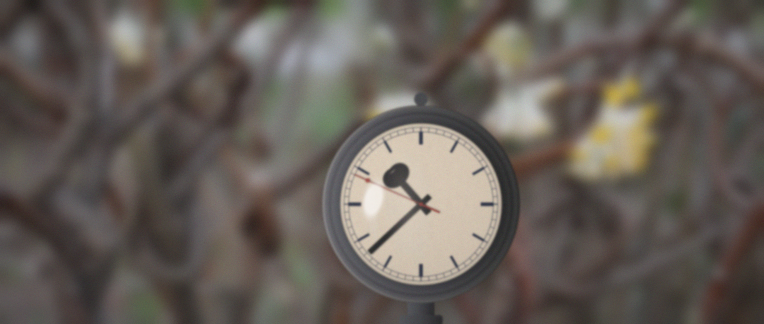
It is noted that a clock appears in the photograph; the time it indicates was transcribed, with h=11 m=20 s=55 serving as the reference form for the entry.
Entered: h=10 m=37 s=49
